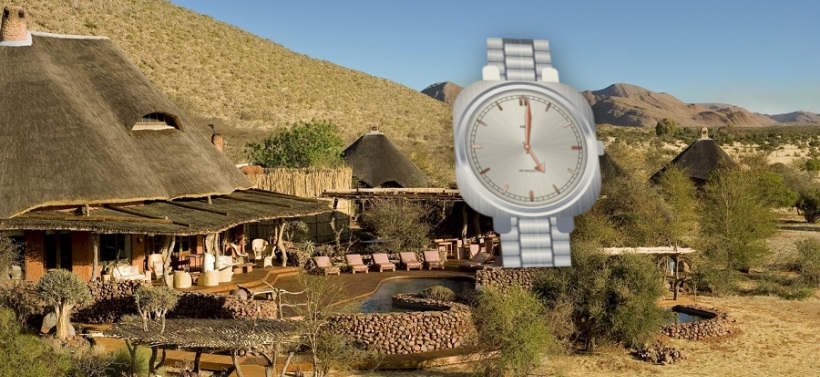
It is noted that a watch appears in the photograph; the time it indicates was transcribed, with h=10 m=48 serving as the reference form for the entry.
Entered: h=5 m=1
